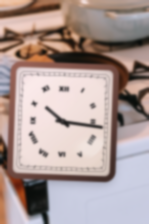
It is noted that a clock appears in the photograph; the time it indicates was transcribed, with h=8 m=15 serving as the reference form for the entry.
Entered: h=10 m=16
